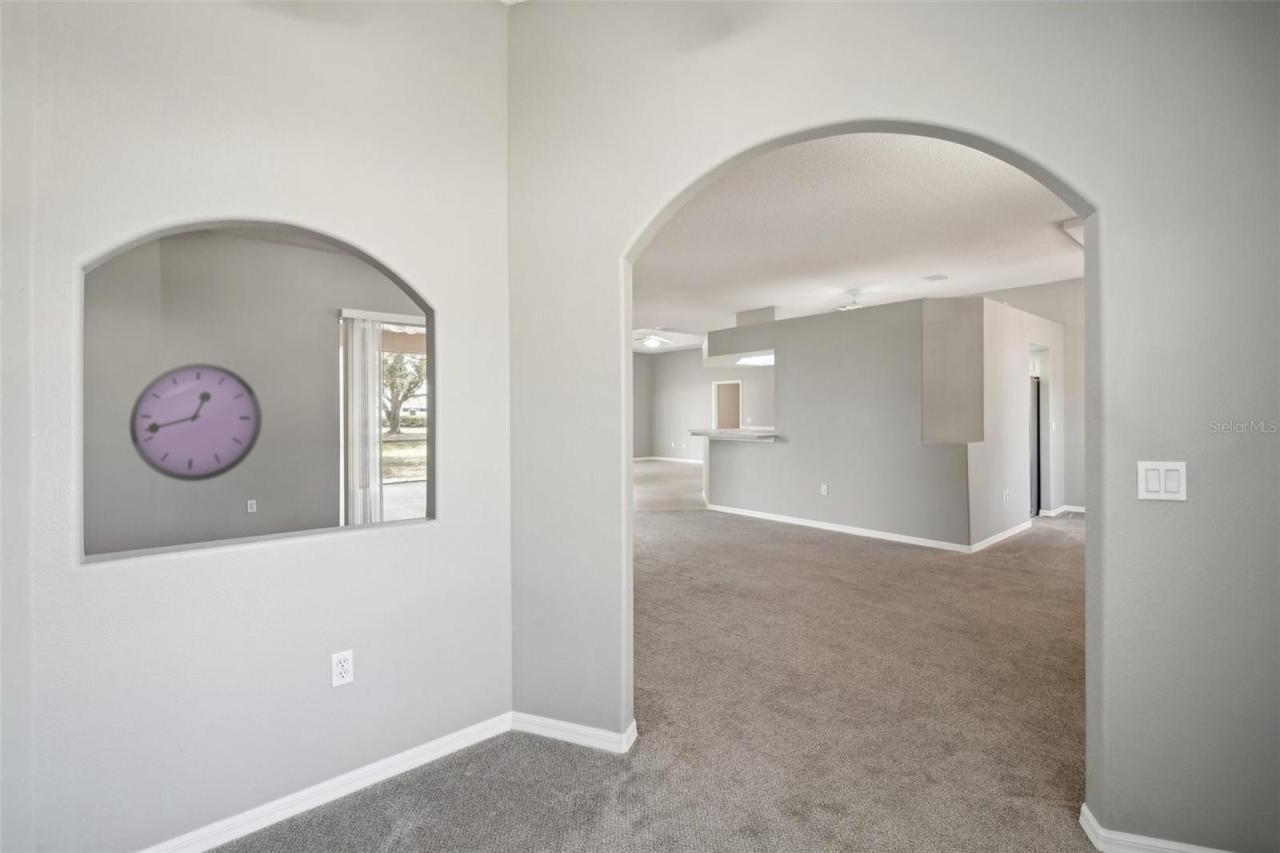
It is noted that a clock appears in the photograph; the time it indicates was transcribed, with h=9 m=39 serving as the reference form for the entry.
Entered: h=12 m=42
